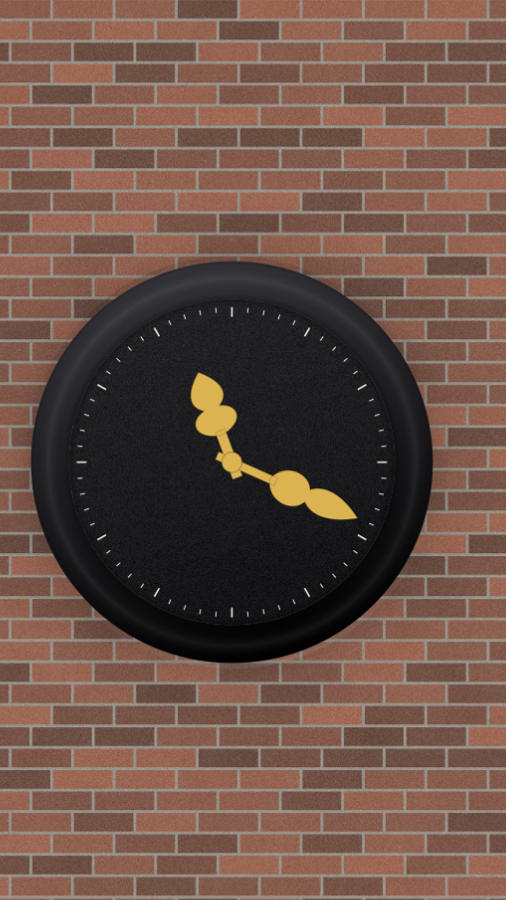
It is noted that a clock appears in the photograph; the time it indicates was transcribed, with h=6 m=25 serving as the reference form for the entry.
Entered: h=11 m=19
